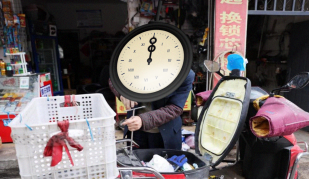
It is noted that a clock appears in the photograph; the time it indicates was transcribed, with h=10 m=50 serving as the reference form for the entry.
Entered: h=12 m=0
